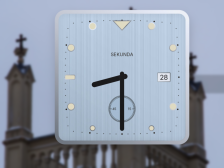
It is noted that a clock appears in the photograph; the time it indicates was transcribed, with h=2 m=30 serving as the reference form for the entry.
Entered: h=8 m=30
